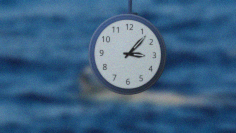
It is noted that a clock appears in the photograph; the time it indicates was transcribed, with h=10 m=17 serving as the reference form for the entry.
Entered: h=3 m=7
